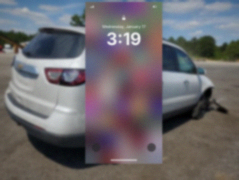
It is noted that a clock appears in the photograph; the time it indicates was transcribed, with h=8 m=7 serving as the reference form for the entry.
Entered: h=3 m=19
